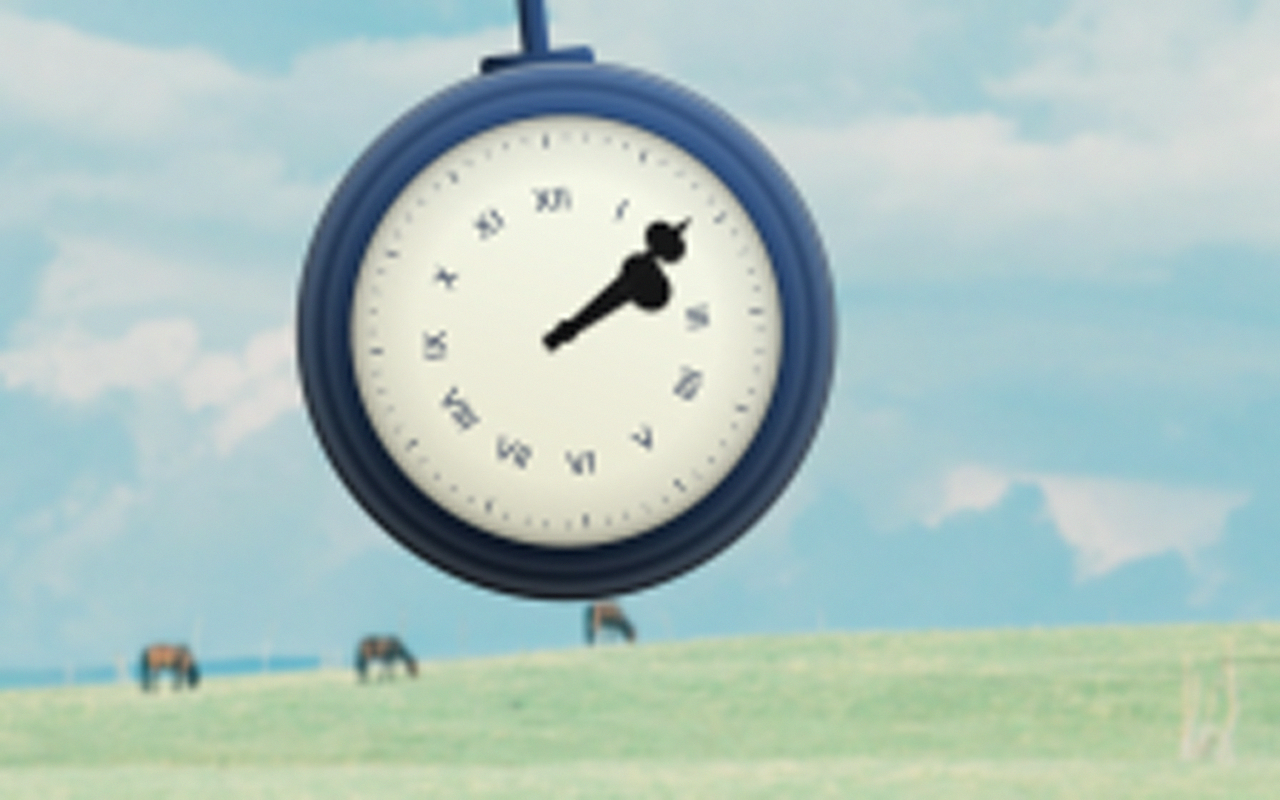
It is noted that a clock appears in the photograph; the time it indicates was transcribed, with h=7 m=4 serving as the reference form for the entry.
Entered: h=2 m=9
